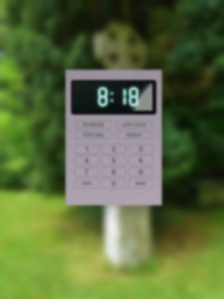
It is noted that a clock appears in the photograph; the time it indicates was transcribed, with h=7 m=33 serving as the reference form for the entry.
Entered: h=8 m=18
